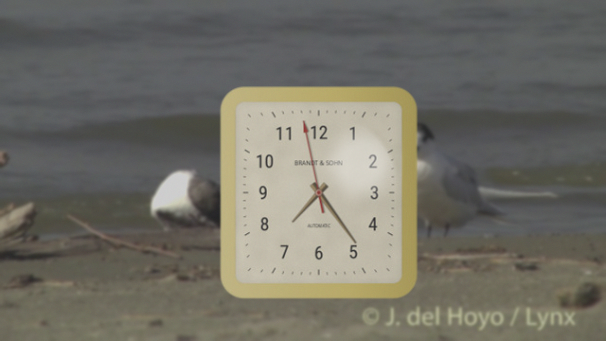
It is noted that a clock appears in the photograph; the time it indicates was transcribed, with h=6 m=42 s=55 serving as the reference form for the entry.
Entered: h=7 m=23 s=58
